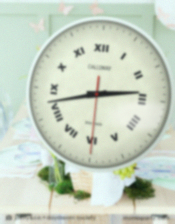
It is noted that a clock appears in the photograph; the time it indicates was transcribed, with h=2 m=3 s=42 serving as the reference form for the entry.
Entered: h=2 m=42 s=30
